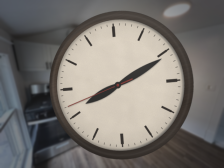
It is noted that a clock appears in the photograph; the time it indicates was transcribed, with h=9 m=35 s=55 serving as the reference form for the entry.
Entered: h=8 m=10 s=42
